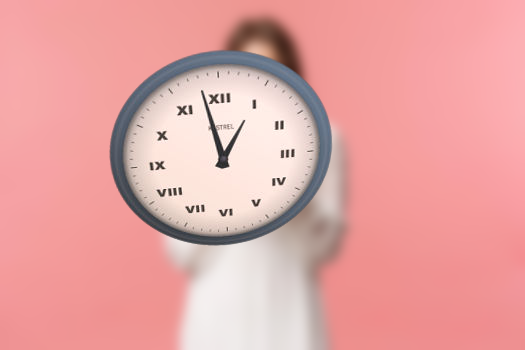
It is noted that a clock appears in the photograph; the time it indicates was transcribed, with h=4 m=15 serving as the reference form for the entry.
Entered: h=12 m=58
